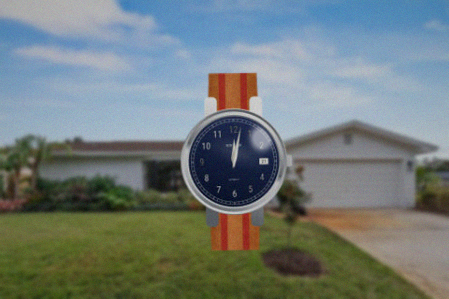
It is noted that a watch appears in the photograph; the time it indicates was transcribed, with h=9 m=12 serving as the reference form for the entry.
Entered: h=12 m=2
